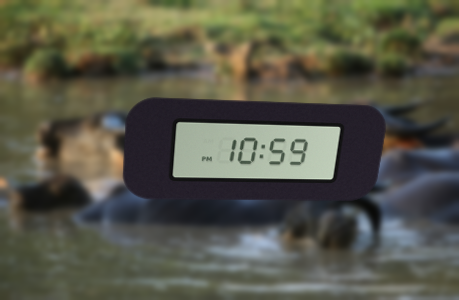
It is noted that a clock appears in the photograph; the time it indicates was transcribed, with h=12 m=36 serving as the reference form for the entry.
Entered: h=10 m=59
